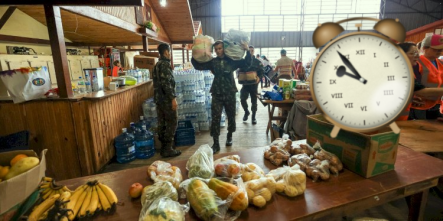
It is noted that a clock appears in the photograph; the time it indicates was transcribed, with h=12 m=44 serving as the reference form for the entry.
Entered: h=9 m=54
